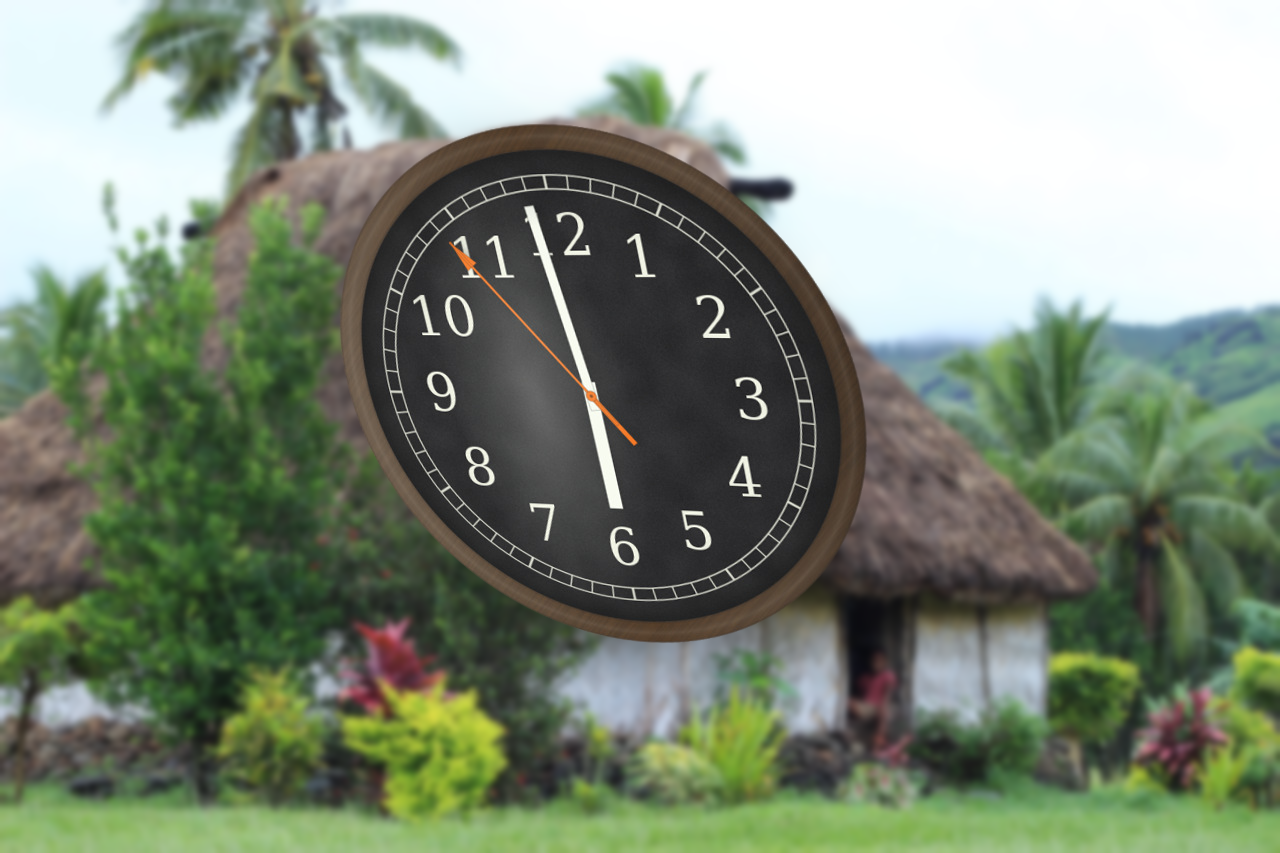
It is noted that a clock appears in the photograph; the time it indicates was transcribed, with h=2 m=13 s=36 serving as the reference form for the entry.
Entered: h=5 m=58 s=54
